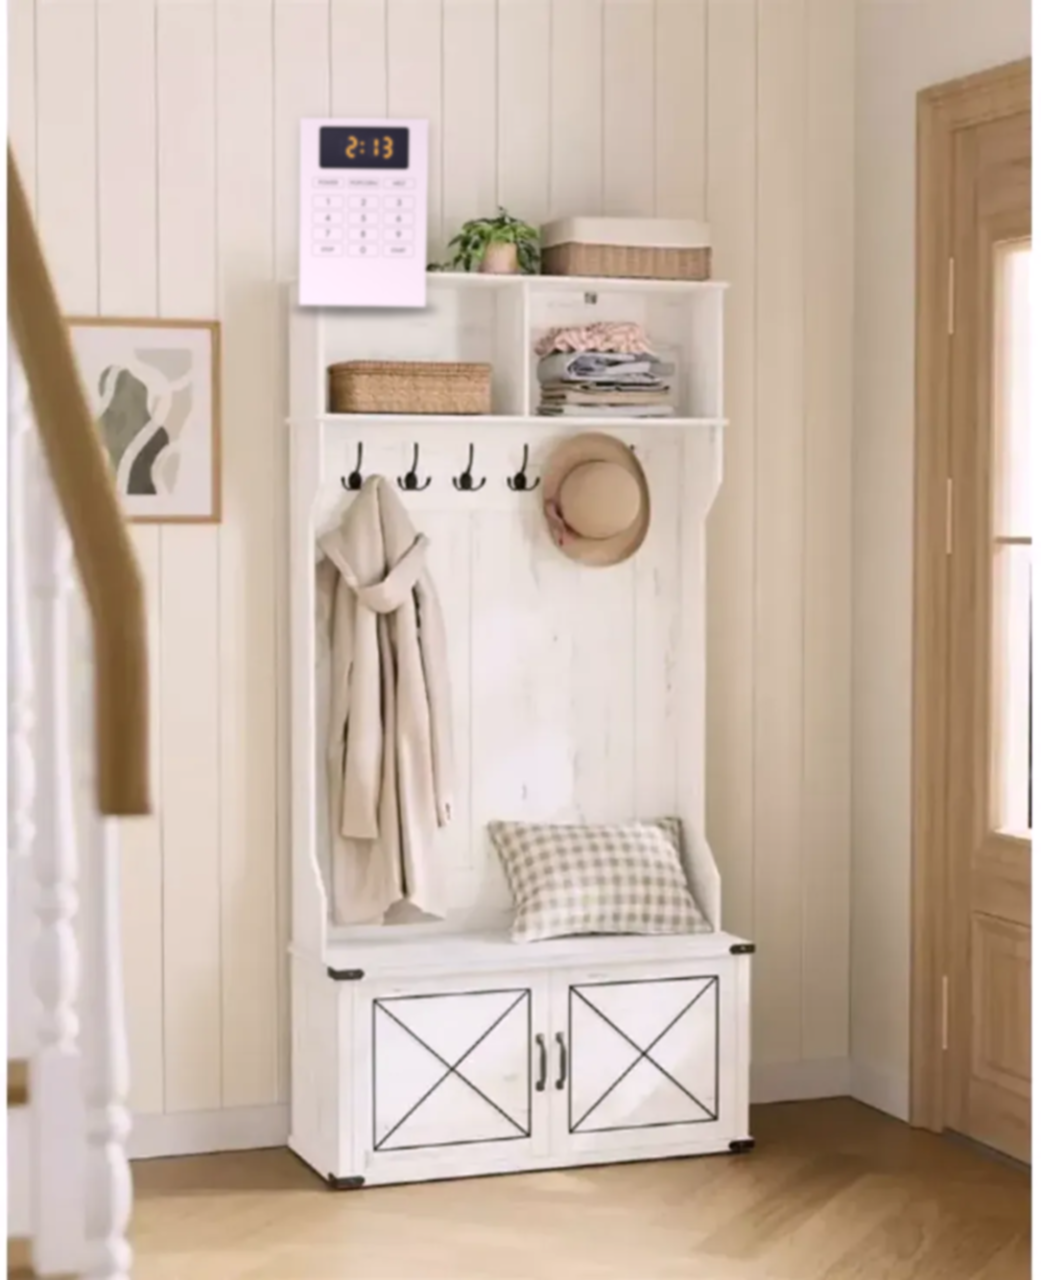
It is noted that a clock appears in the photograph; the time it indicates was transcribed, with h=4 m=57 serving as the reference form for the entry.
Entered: h=2 m=13
